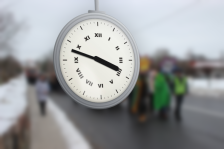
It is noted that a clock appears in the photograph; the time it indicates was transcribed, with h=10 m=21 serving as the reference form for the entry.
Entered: h=3 m=48
